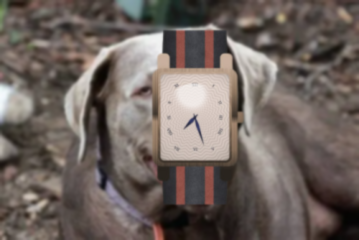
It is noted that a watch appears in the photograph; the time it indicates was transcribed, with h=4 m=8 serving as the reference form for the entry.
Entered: h=7 m=27
